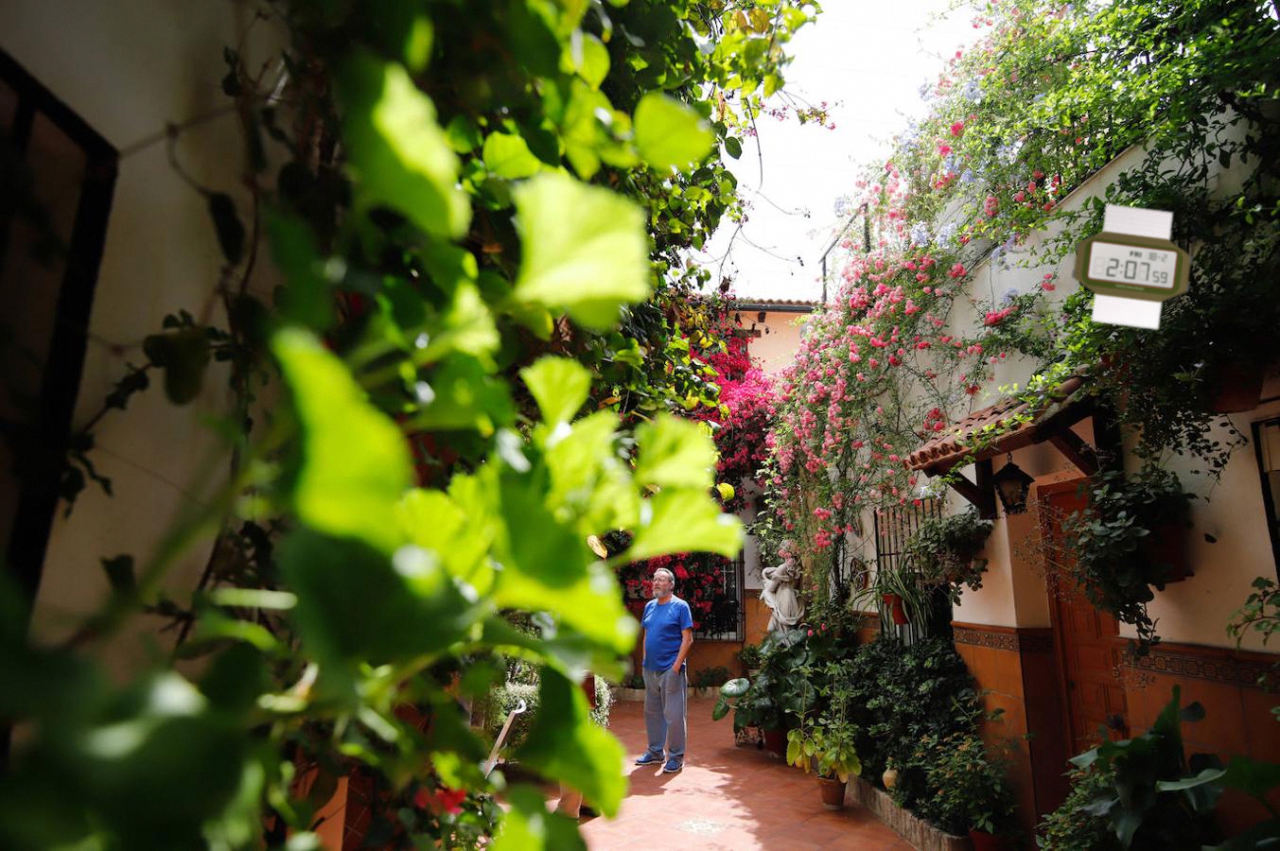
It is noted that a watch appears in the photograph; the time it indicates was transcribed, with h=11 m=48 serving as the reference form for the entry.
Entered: h=2 m=7
